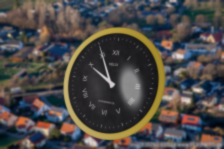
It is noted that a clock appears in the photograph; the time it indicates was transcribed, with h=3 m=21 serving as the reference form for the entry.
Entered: h=9 m=55
